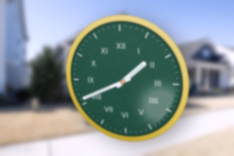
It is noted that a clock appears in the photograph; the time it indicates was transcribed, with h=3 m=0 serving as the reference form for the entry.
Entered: h=1 m=41
